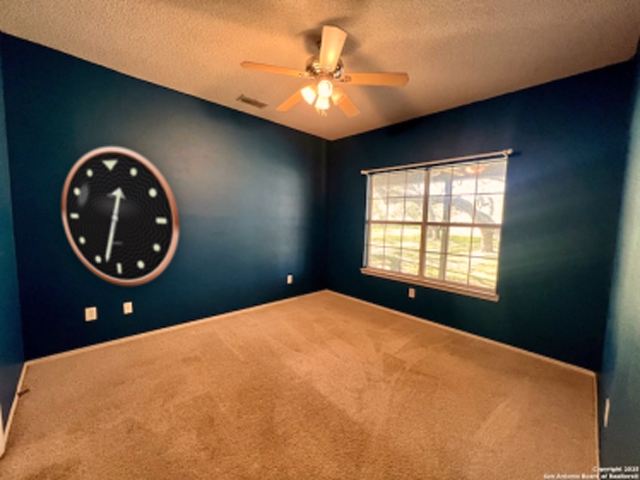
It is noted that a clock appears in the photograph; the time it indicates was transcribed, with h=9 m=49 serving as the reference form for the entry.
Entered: h=12 m=33
